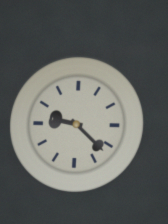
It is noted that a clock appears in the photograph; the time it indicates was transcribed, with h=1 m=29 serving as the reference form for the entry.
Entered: h=9 m=22
